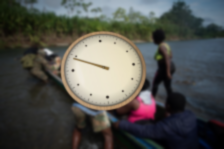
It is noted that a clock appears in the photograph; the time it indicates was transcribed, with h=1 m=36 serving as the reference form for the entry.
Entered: h=9 m=49
